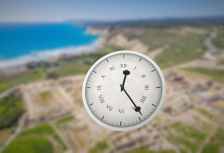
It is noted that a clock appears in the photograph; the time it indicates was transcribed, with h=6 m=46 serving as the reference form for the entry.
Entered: h=12 m=24
